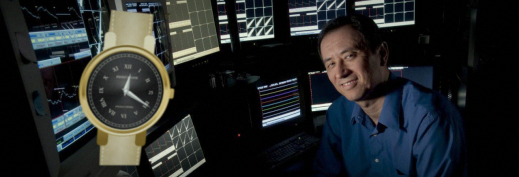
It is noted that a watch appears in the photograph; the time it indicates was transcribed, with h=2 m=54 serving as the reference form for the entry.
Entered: h=12 m=20
